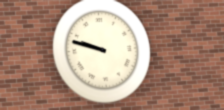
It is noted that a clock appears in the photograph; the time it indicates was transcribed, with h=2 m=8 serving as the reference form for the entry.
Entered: h=9 m=48
